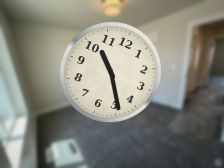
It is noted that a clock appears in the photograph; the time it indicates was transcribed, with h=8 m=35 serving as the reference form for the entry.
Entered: h=10 m=24
